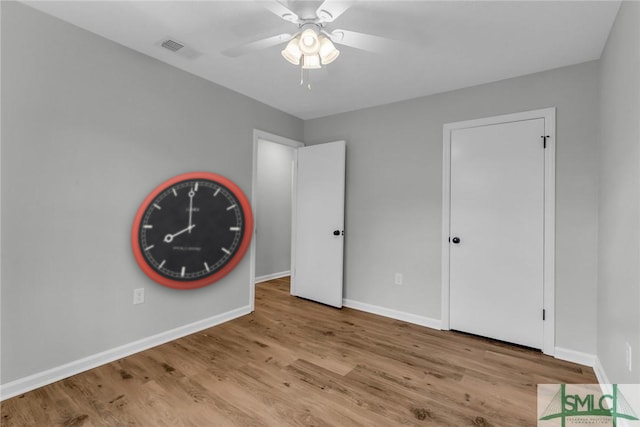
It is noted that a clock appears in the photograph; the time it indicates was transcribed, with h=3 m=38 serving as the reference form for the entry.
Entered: h=7 m=59
